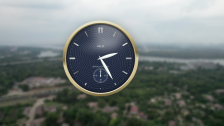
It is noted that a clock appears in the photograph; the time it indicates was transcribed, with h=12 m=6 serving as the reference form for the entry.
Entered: h=2 m=25
